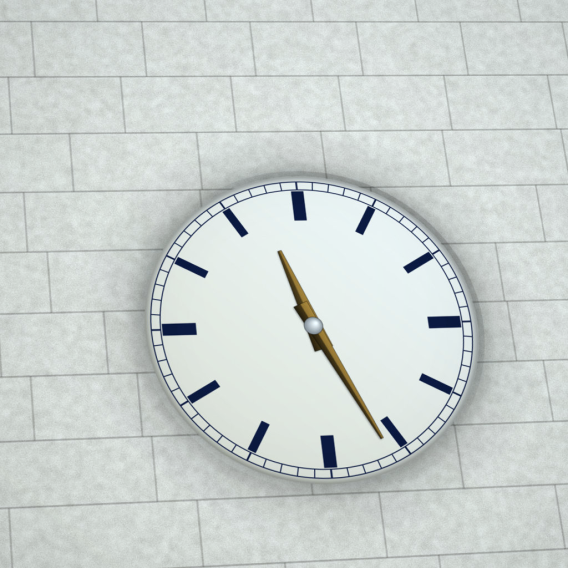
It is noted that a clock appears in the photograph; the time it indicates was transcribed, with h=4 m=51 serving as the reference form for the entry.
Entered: h=11 m=26
